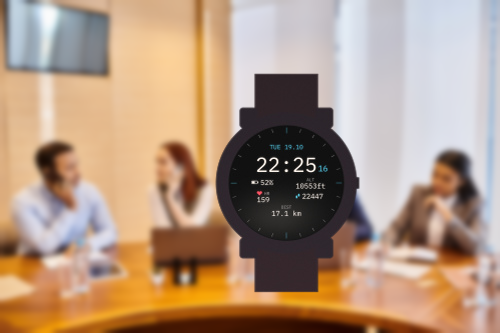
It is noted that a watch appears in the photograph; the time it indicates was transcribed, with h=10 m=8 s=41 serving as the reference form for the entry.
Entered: h=22 m=25 s=16
